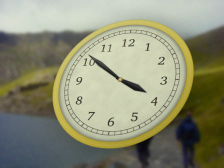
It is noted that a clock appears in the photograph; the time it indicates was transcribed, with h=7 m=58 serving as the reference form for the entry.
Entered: h=3 m=51
